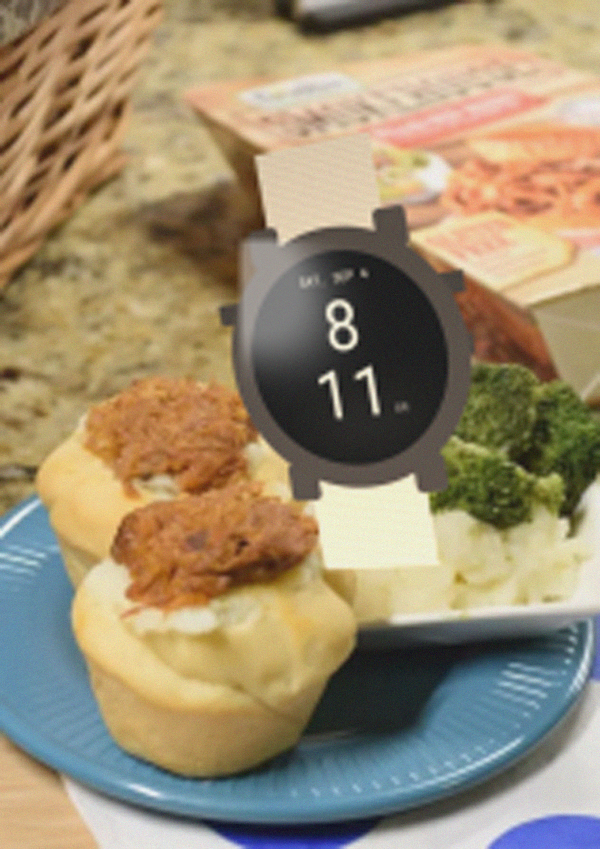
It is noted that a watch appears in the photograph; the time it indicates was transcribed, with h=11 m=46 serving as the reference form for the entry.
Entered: h=8 m=11
